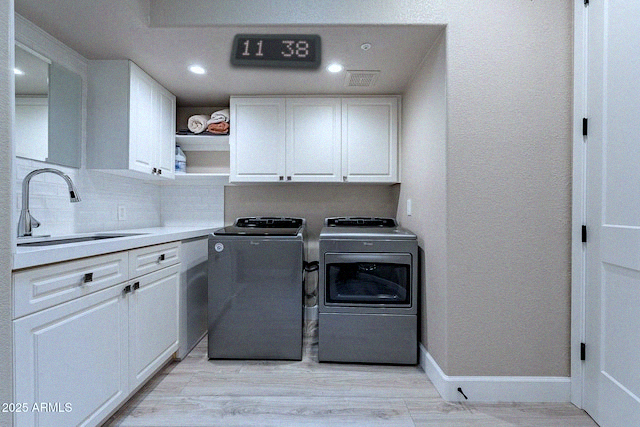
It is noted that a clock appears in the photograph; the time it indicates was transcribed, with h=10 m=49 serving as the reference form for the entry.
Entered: h=11 m=38
